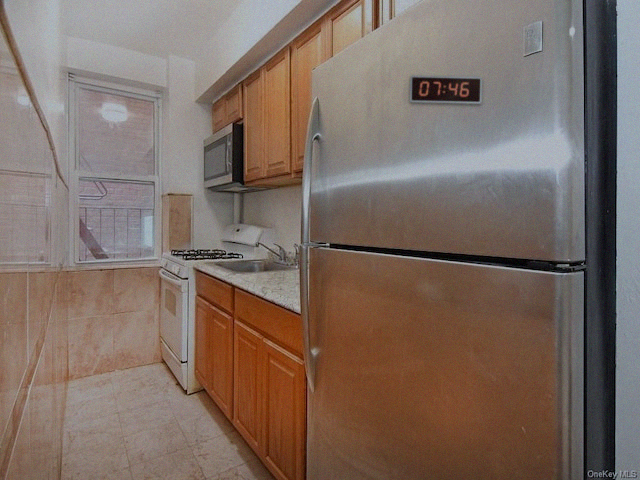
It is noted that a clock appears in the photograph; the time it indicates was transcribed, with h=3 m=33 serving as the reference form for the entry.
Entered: h=7 m=46
